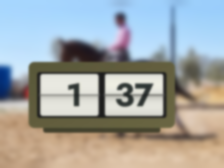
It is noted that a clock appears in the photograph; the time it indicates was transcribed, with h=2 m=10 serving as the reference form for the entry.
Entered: h=1 m=37
